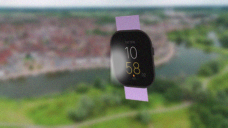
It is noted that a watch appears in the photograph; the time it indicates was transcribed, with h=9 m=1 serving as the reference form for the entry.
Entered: h=10 m=58
